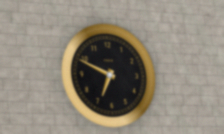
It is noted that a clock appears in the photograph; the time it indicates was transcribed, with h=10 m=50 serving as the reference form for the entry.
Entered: h=6 m=49
